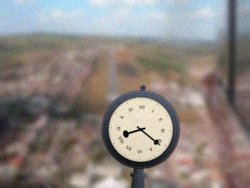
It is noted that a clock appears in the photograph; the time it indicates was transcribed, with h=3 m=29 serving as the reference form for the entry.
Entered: h=8 m=21
